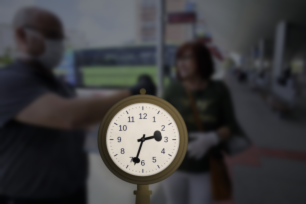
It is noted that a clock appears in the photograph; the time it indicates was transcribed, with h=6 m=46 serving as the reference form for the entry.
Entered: h=2 m=33
